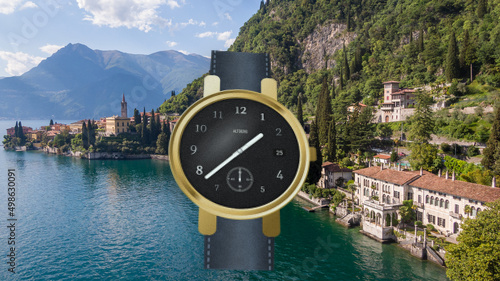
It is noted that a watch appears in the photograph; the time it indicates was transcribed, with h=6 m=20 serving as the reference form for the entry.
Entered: h=1 m=38
